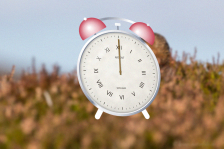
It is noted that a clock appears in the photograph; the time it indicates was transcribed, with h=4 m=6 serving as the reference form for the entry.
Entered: h=12 m=0
